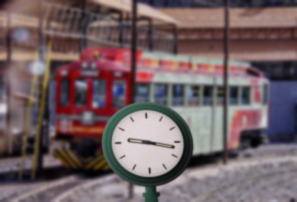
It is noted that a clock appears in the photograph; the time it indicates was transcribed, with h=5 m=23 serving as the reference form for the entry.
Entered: h=9 m=17
